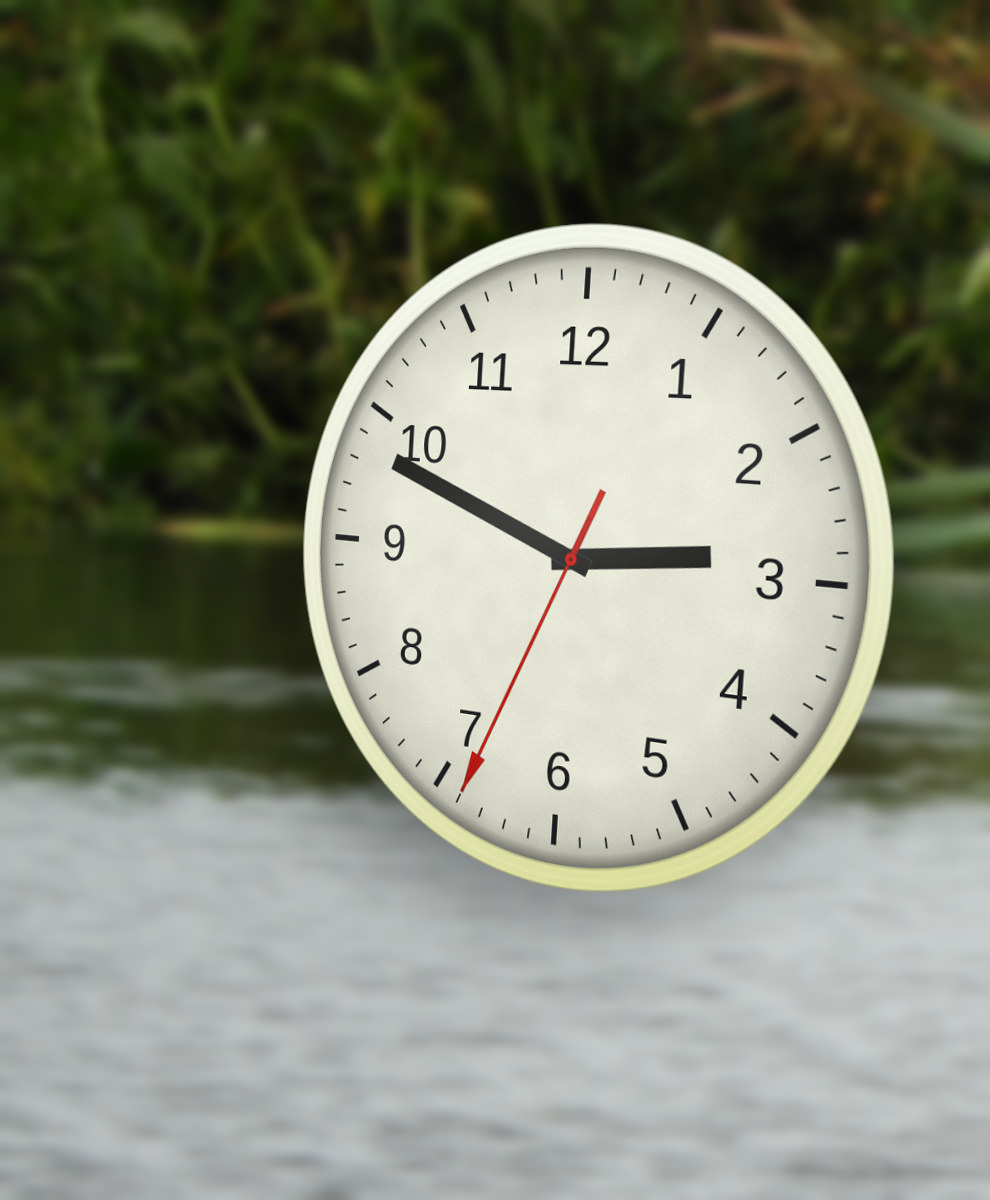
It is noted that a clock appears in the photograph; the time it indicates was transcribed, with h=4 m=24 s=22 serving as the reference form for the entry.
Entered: h=2 m=48 s=34
